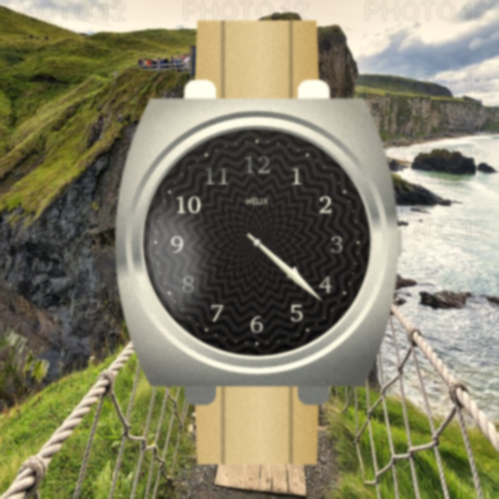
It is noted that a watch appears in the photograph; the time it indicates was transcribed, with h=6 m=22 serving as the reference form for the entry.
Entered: h=4 m=22
